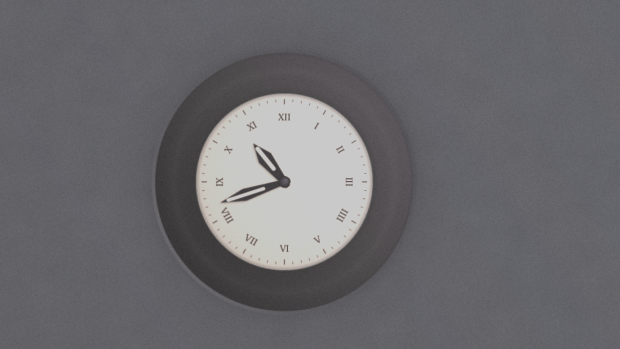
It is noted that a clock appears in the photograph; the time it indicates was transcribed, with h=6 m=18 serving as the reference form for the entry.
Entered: h=10 m=42
